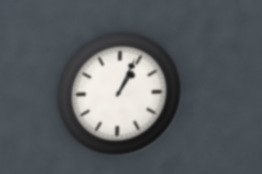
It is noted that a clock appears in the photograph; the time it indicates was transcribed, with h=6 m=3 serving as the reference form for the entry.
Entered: h=1 m=4
